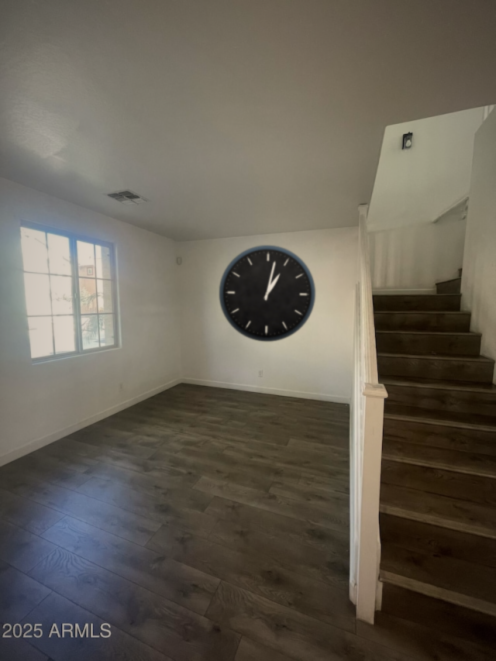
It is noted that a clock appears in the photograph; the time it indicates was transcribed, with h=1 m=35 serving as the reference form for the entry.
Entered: h=1 m=2
